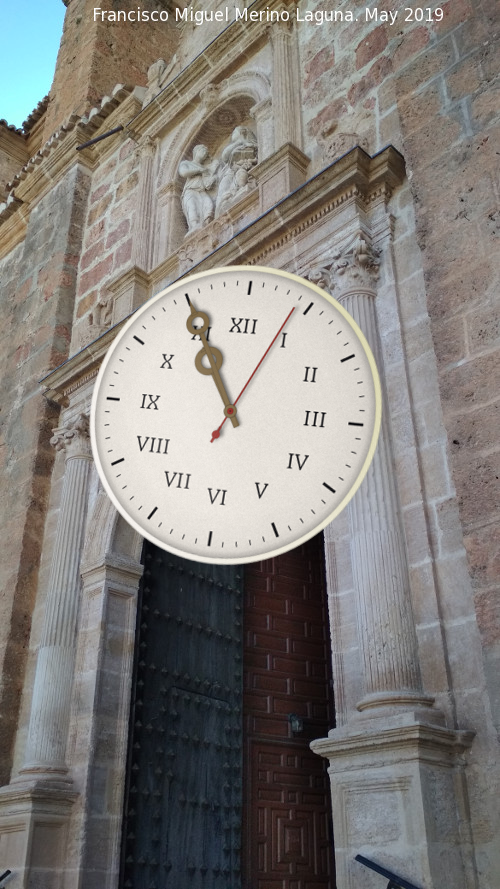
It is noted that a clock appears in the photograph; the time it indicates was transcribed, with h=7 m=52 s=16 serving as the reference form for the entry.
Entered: h=10 m=55 s=4
